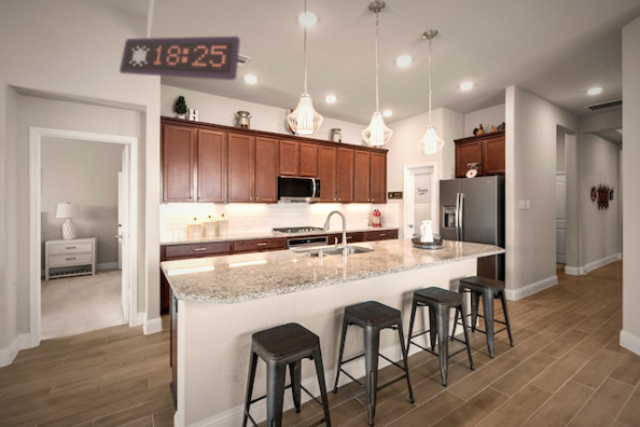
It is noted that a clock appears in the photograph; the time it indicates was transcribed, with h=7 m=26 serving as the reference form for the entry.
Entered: h=18 m=25
